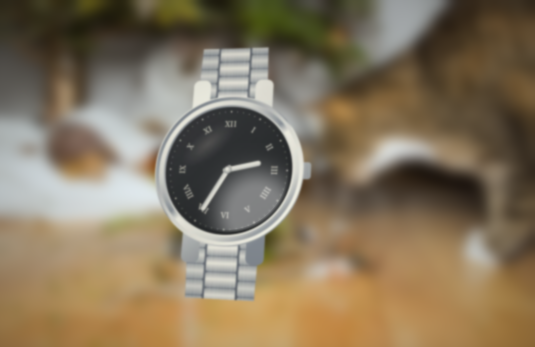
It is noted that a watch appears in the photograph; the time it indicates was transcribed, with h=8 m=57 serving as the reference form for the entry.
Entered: h=2 m=35
